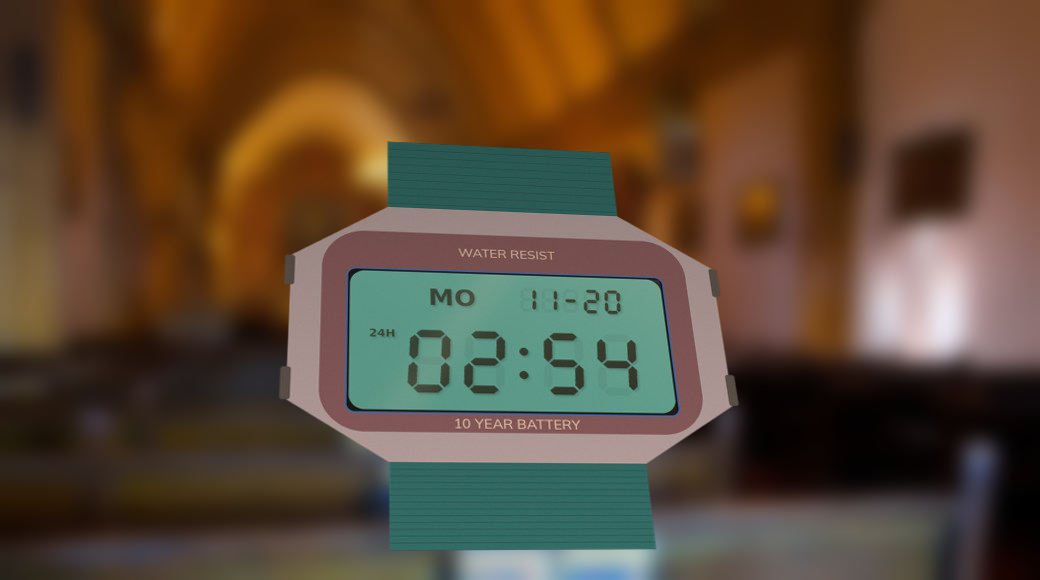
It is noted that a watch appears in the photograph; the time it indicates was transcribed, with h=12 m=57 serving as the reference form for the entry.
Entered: h=2 m=54
